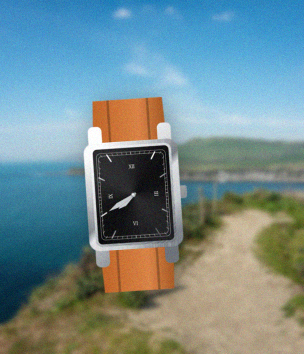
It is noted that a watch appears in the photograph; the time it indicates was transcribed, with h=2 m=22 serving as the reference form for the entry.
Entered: h=7 m=40
